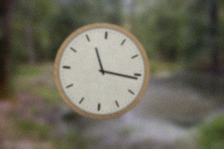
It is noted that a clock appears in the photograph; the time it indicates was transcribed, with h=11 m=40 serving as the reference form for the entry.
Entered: h=11 m=16
